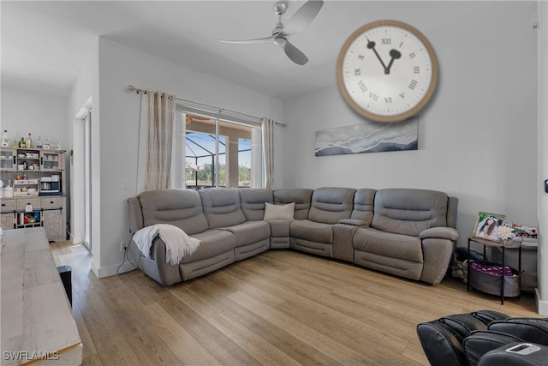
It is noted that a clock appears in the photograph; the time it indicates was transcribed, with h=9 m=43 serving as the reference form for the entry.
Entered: h=12 m=55
